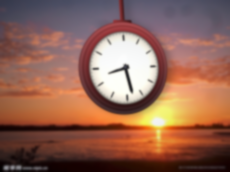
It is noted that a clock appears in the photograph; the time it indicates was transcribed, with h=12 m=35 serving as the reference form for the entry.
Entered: h=8 m=28
